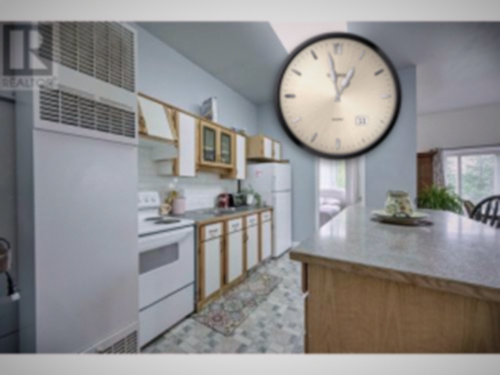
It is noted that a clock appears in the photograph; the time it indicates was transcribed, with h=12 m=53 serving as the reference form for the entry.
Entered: h=12 m=58
